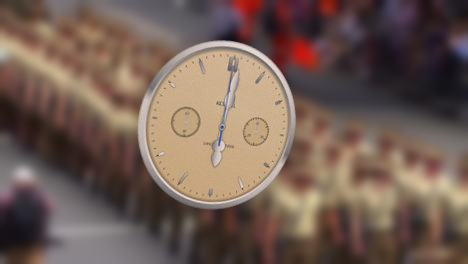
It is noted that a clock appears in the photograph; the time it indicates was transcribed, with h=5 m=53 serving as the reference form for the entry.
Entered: h=6 m=1
